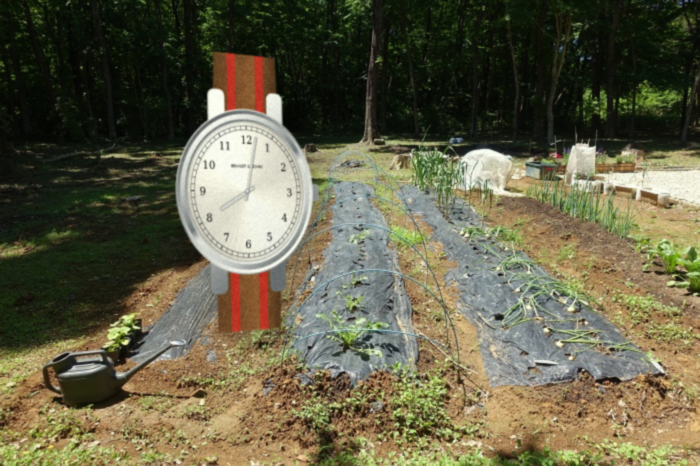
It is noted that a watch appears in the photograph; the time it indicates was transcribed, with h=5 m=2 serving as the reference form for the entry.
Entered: h=8 m=2
